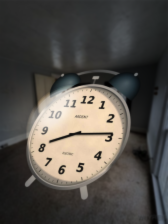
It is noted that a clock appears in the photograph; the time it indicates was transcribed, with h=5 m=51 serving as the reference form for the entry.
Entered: h=8 m=14
